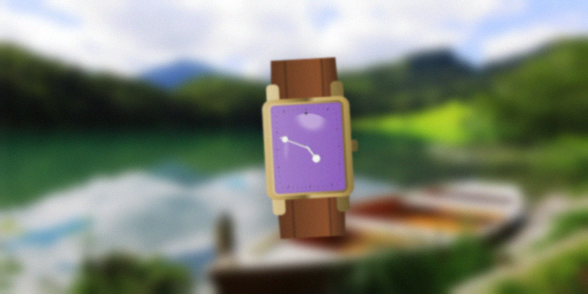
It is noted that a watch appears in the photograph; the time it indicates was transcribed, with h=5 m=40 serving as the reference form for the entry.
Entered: h=4 m=49
